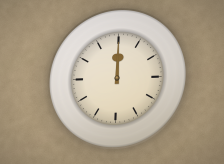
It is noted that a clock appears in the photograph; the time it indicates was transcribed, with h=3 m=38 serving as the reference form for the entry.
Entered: h=12 m=0
